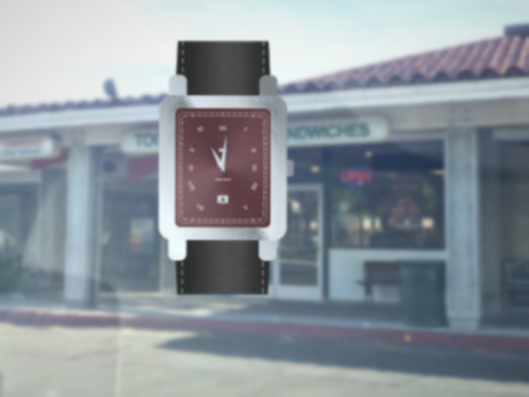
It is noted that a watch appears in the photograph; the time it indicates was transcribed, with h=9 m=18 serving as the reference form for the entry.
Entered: h=11 m=1
